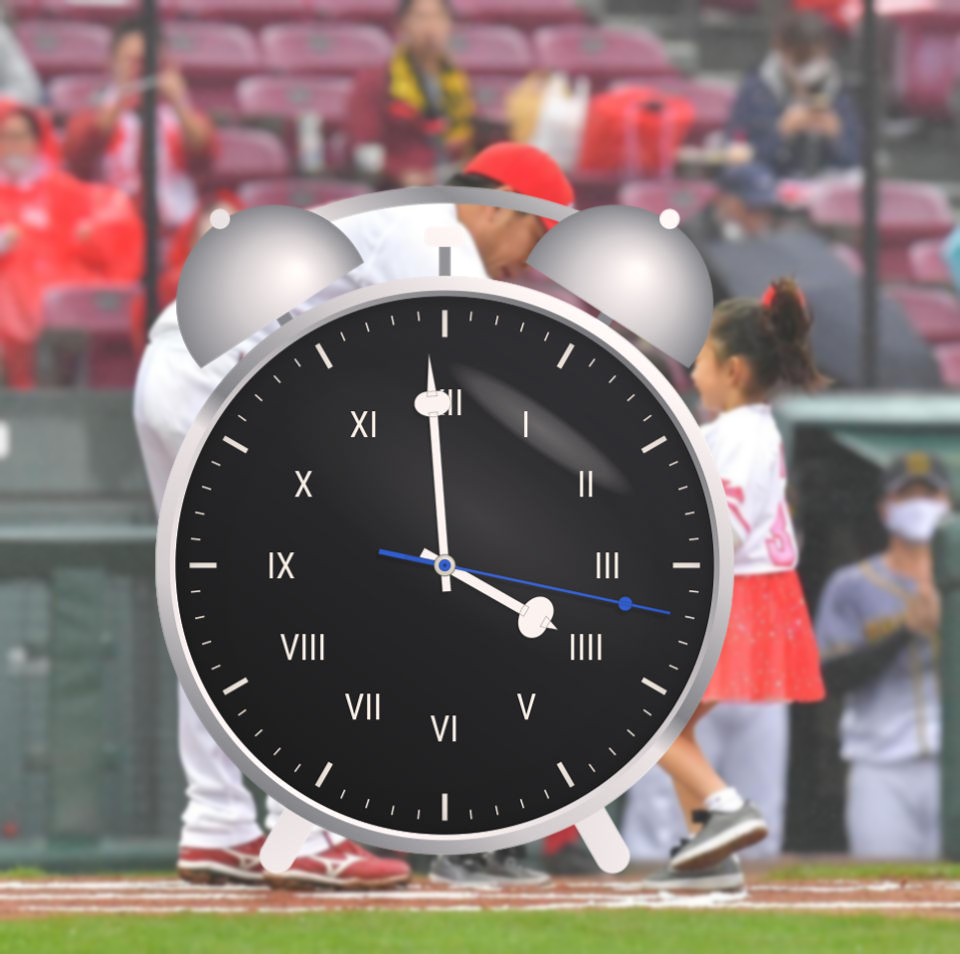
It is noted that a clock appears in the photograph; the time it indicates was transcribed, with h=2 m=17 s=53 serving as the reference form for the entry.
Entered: h=3 m=59 s=17
